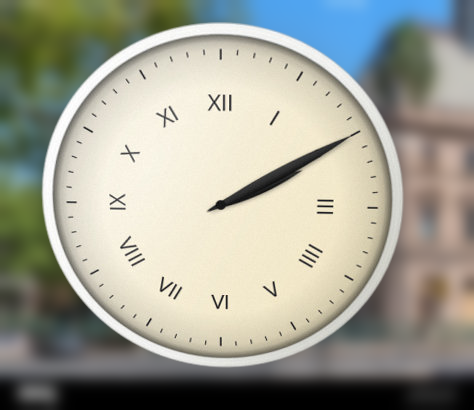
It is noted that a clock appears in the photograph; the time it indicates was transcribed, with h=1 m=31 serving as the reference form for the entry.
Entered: h=2 m=10
